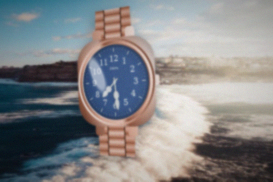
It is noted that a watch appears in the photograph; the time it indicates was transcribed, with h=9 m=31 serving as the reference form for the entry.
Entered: h=7 m=29
